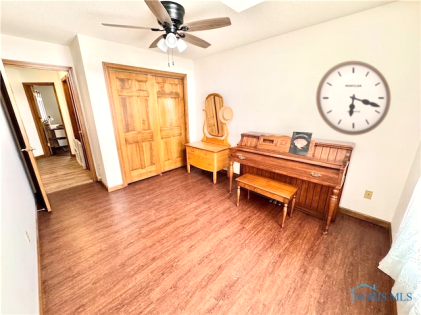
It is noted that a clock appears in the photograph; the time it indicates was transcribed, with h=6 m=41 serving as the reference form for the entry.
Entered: h=6 m=18
